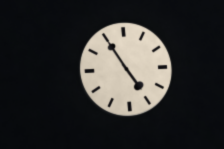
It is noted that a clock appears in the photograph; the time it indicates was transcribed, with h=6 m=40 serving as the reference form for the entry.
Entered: h=4 m=55
